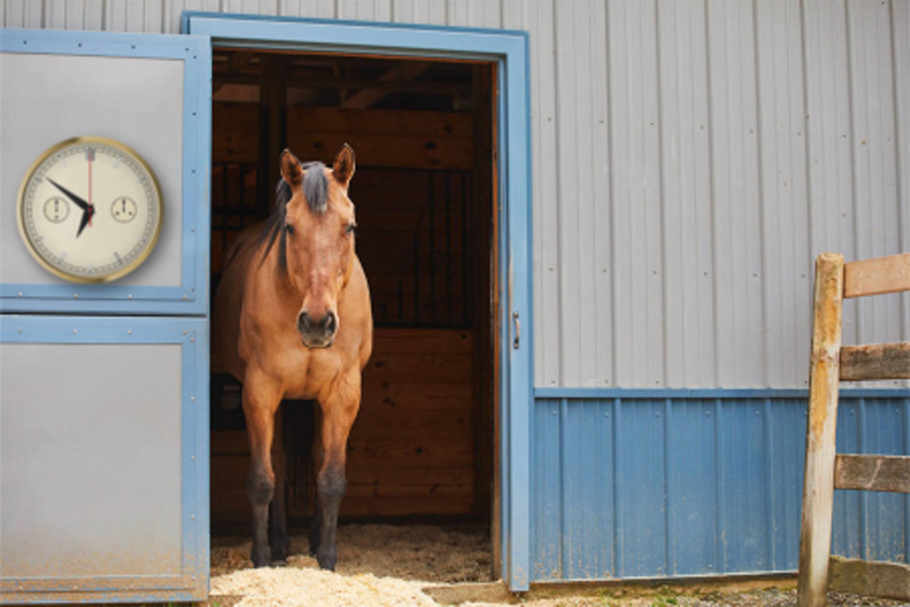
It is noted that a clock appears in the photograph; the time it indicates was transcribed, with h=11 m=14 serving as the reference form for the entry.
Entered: h=6 m=51
